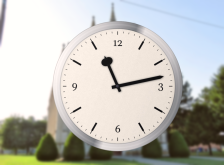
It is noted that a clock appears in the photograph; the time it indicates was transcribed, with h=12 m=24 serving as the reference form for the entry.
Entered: h=11 m=13
